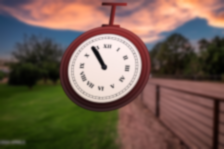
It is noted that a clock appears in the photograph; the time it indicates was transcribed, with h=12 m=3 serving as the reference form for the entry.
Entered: h=10 m=54
